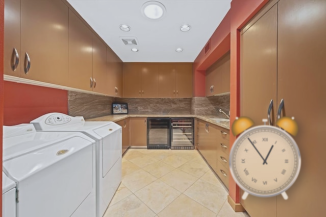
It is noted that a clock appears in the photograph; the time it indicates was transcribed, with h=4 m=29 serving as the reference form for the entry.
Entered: h=12 m=54
